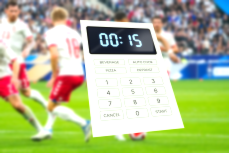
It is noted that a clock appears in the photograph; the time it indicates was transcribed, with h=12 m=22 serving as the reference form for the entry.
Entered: h=0 m=15
